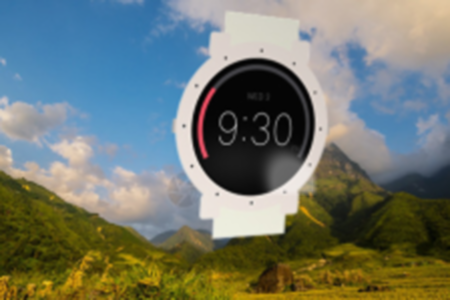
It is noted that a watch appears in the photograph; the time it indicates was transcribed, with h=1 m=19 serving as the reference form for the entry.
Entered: h=9 m=30
